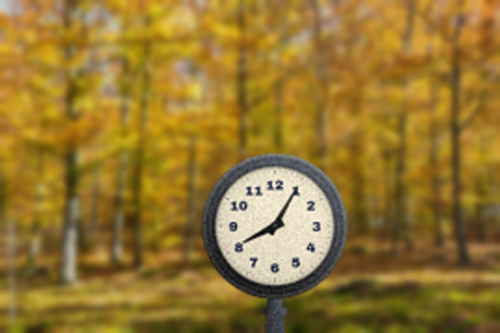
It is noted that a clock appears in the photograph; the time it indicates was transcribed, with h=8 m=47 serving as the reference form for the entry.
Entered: h=8 m=5
